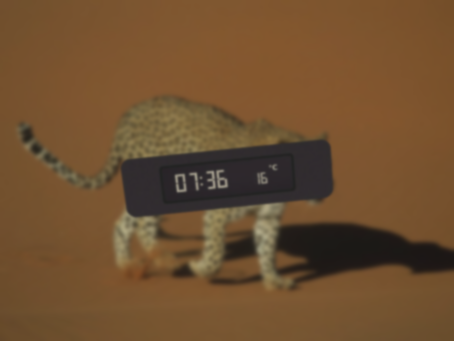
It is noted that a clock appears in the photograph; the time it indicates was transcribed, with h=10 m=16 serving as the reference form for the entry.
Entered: h=7 m=36
